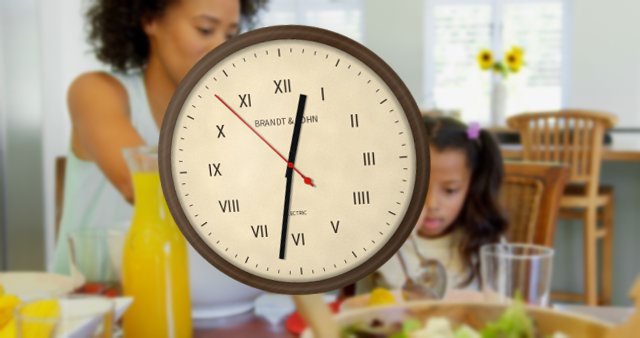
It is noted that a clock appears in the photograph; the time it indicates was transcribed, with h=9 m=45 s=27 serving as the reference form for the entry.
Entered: h=12 m=31 s=53
